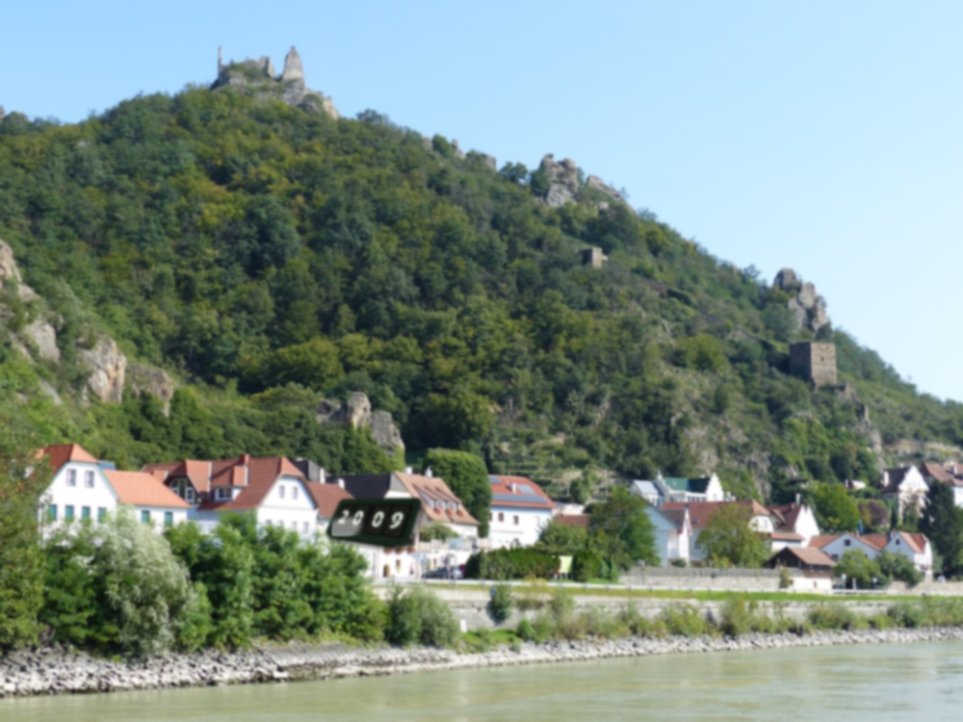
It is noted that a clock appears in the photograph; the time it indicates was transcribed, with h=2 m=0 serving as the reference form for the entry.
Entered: h=20 m=9
